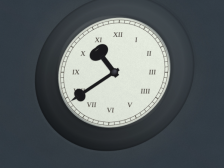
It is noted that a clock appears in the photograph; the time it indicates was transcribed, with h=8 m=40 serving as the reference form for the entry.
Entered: h=10 m=39
